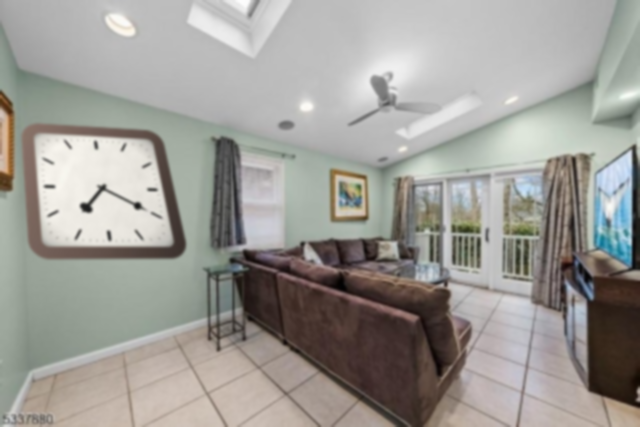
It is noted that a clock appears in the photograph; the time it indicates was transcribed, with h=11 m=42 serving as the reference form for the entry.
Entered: h=7 m=20
